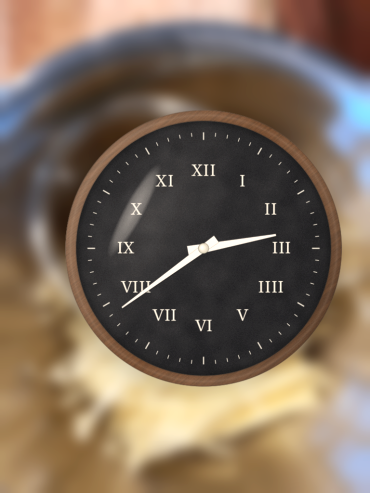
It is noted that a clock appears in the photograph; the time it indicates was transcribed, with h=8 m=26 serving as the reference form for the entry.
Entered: h=2 m=39
